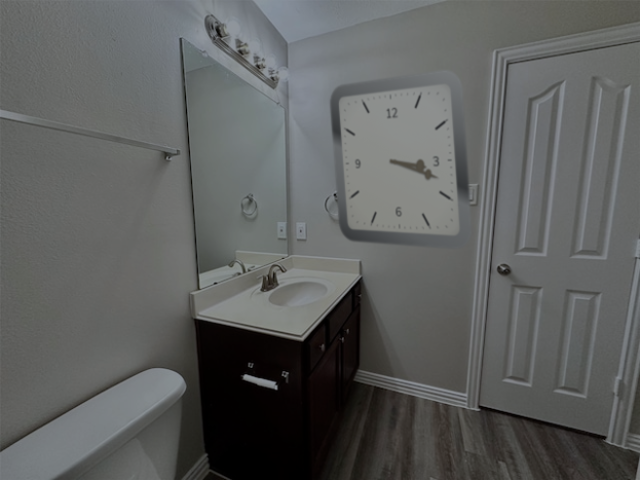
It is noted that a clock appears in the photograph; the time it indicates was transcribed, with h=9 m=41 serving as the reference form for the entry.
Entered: h=3 m=18
